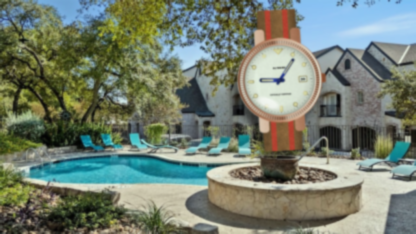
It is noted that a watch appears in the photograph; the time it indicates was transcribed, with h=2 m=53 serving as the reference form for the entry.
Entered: h=9 m=6
